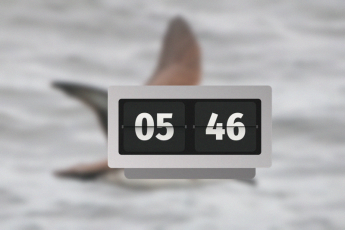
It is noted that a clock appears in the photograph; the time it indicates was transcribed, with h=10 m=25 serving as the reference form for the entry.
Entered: h=5 m=46
